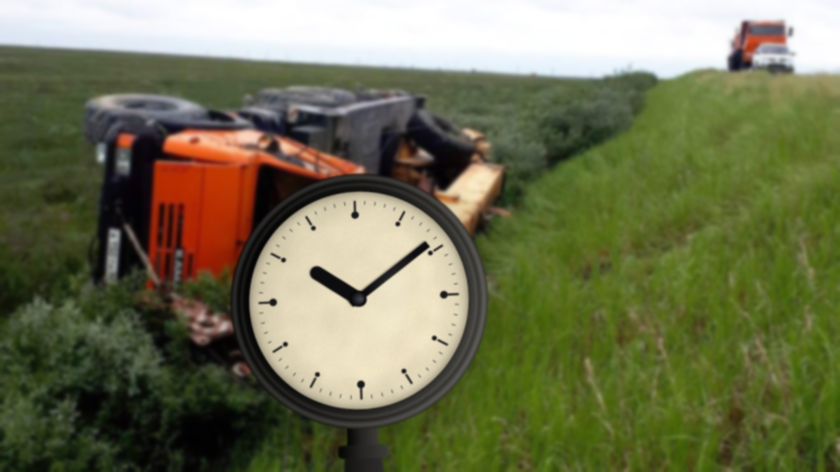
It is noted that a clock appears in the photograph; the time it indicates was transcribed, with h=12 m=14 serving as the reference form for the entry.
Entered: h=10 m=9
